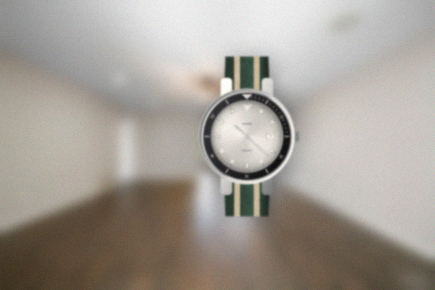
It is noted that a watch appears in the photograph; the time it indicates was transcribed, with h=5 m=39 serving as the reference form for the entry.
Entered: h=10 m=22
